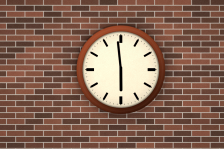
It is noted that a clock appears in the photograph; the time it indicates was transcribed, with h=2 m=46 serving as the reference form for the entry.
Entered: h=5 m=59
